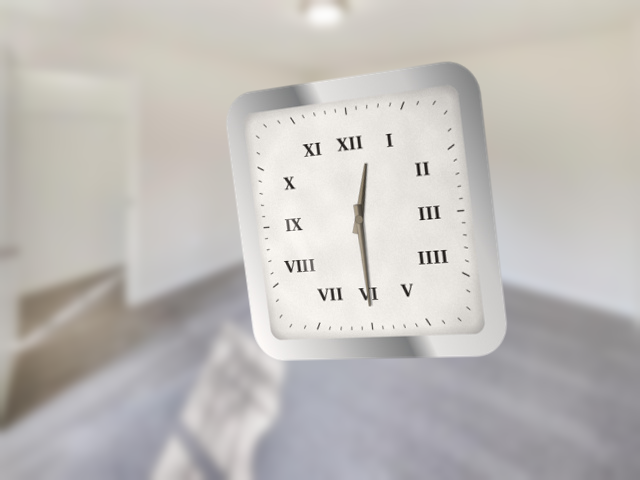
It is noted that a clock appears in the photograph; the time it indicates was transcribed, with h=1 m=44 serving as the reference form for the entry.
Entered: h=12 m=30
